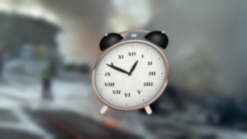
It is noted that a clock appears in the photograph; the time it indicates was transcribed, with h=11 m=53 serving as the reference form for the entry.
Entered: h=12 m=49
